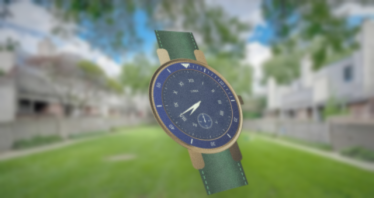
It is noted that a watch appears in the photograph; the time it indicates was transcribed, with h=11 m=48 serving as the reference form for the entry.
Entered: h=7 m=41
